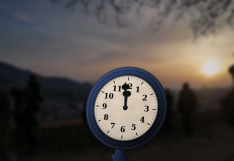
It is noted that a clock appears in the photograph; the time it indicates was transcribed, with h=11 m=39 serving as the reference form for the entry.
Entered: h=11 m=59
